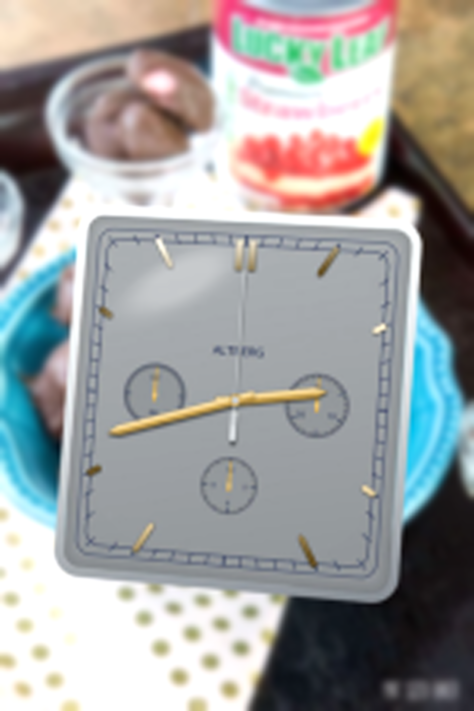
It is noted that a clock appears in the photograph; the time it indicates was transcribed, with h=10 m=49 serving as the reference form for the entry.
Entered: h=2 m=42
